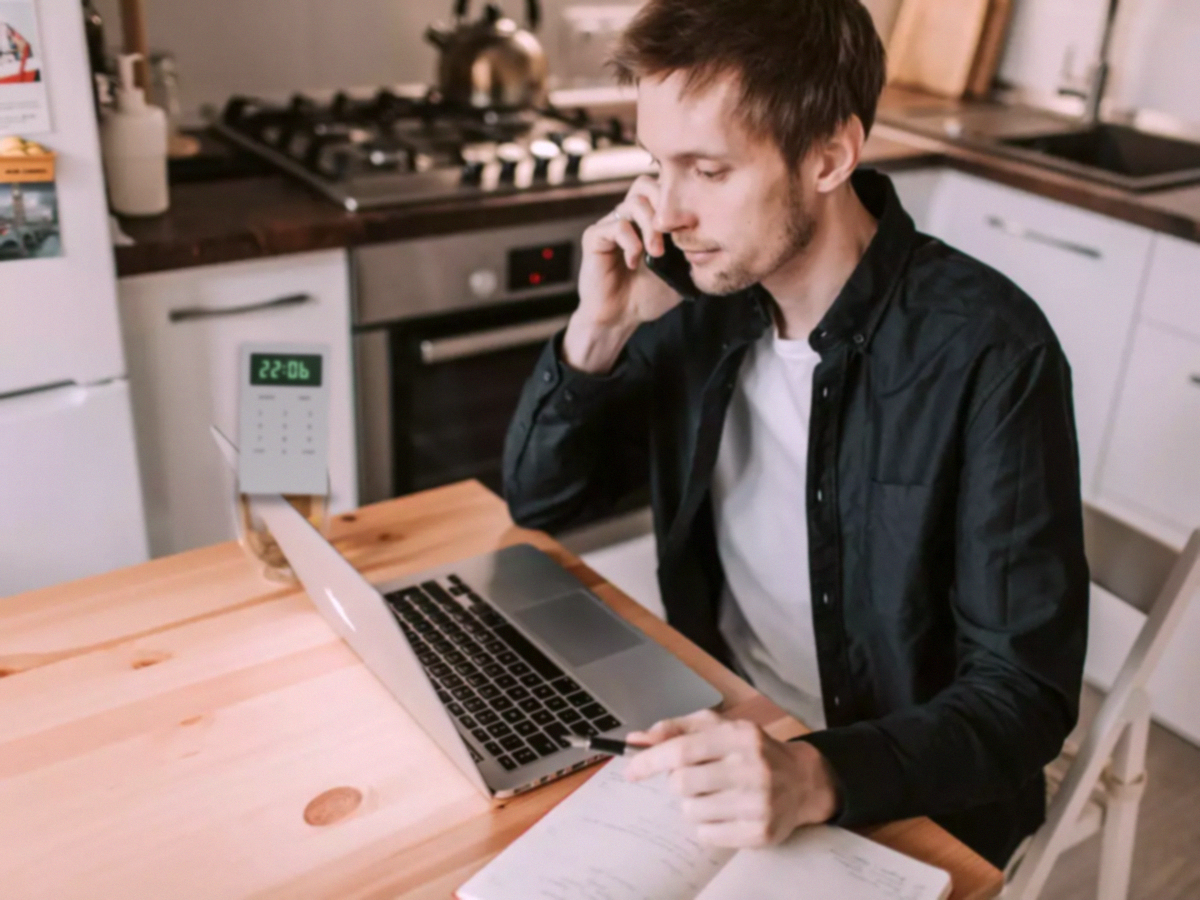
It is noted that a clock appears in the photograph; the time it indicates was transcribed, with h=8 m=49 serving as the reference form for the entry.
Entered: h=22 m=6
